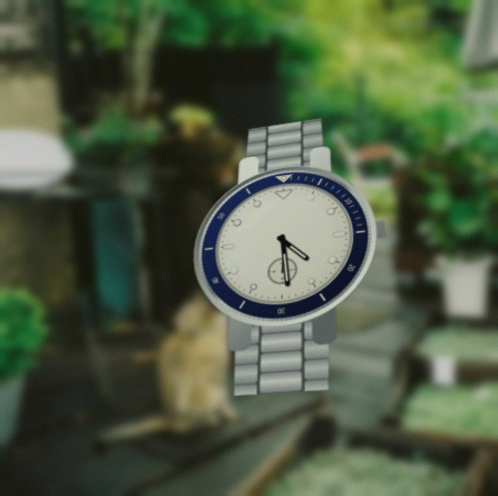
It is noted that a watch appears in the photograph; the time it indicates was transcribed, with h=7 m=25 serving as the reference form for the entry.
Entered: h=4 m=29
